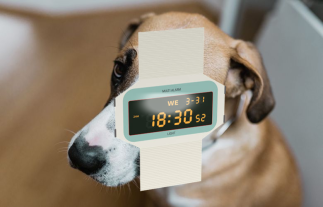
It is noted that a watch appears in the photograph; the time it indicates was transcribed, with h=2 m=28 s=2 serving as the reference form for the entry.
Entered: h=18 m=30 s=52
